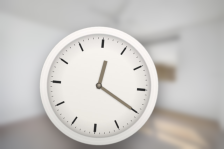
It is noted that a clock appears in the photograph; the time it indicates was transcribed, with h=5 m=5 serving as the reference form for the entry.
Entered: h=12 m=20
